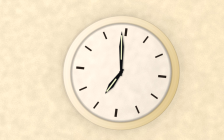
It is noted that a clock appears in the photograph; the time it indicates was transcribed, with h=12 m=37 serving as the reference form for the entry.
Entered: h=6 m=59
